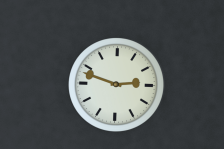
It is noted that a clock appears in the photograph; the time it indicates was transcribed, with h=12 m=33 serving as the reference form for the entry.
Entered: h=2 m=48
